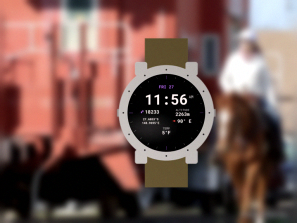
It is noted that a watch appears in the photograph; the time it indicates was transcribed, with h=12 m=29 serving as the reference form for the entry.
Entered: h=11 m=56
